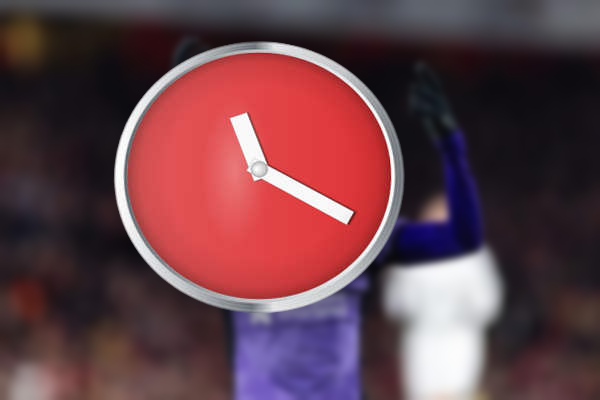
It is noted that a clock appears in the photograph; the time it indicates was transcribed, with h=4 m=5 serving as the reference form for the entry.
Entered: h=11 m=20
